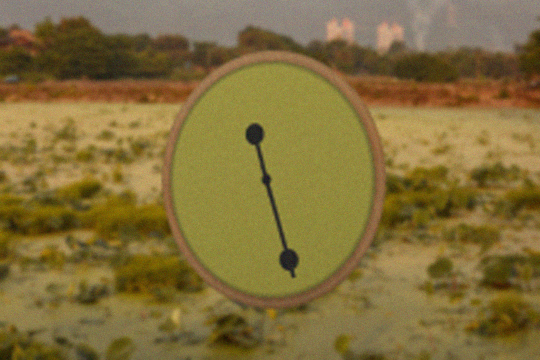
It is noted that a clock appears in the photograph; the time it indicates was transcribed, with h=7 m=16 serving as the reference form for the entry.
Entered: h=11 m=27
